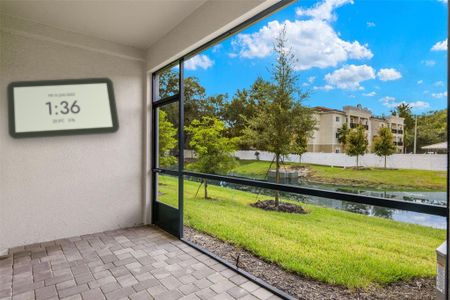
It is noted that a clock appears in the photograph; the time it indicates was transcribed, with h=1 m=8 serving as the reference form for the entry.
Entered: h=1 m=36
